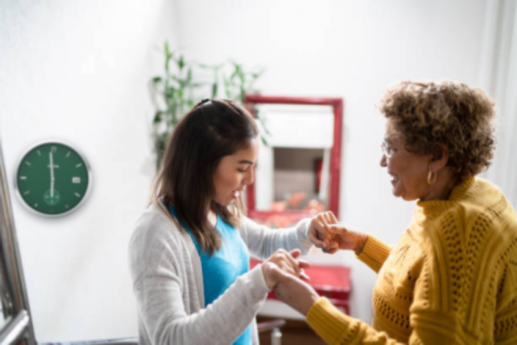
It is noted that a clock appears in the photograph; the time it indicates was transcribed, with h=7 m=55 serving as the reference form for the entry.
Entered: h=5 m=59
